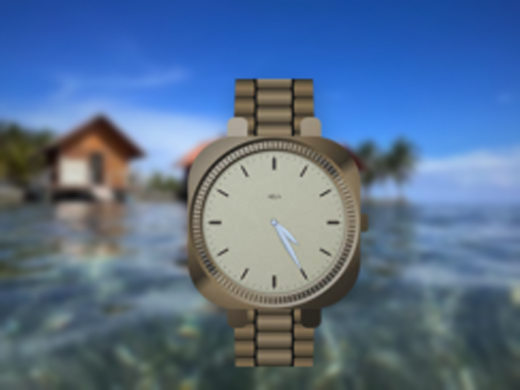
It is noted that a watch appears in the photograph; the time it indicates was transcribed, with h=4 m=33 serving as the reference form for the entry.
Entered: h=4 m=25
